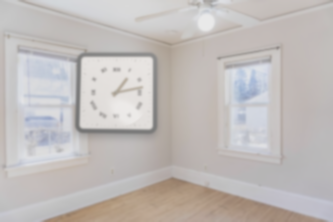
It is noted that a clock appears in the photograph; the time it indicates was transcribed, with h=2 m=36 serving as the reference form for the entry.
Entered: h=1 m=13
